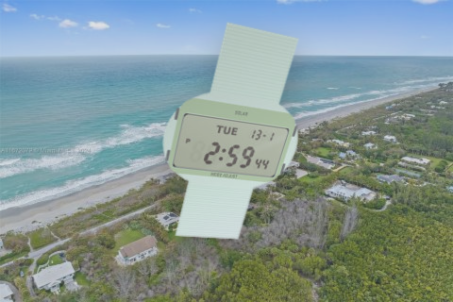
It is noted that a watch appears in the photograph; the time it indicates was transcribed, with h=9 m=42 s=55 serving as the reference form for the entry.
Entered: h=2 m=59 s=44
